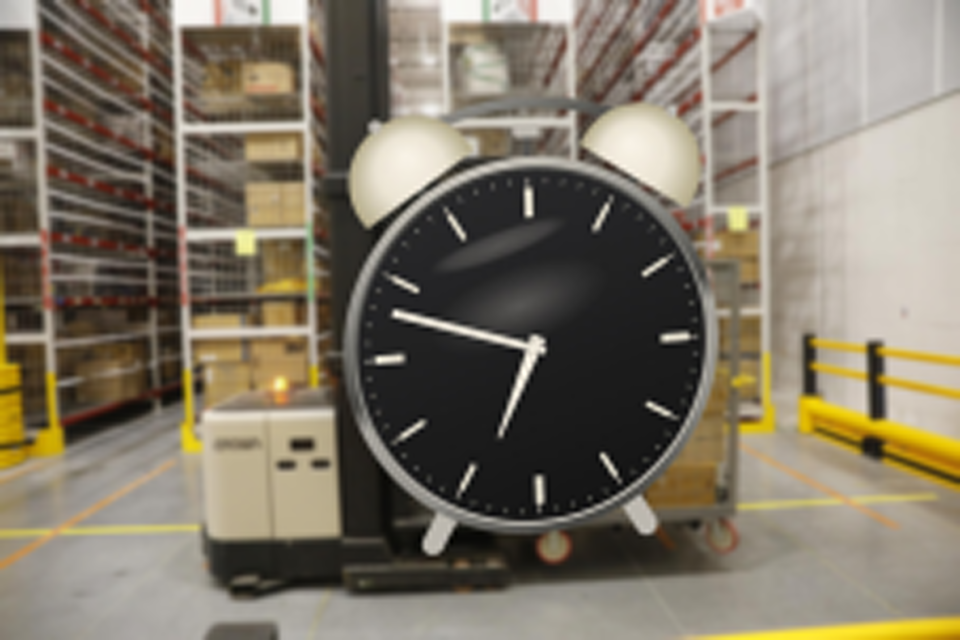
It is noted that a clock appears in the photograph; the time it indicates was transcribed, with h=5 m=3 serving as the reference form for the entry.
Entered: h=6 m=48
